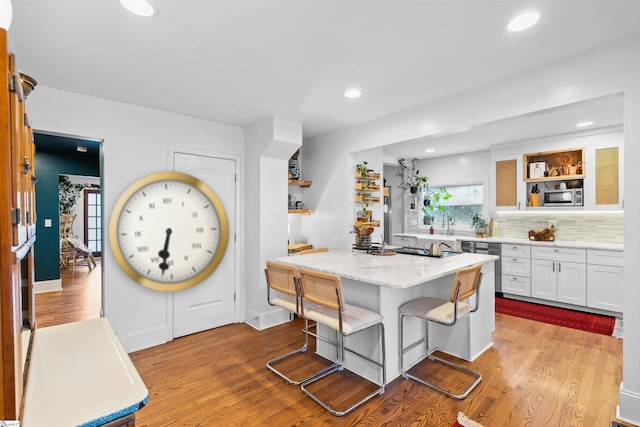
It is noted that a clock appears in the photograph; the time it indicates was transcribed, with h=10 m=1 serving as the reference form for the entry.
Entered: h=6 m=32
